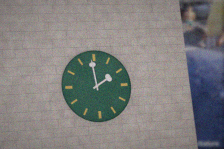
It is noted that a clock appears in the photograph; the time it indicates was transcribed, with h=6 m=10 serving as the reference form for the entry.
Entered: h=1 m=59
